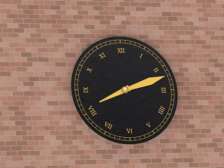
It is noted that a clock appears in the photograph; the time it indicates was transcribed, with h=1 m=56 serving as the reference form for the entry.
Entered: h=8 m=12
